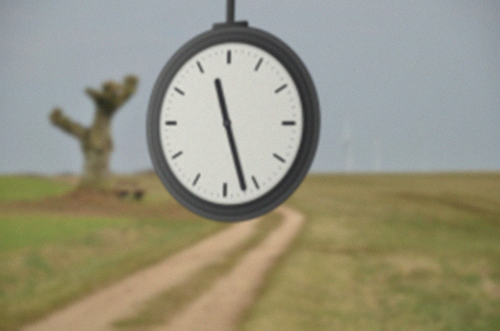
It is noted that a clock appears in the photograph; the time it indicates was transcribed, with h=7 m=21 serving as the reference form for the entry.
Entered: h=11 m=27
